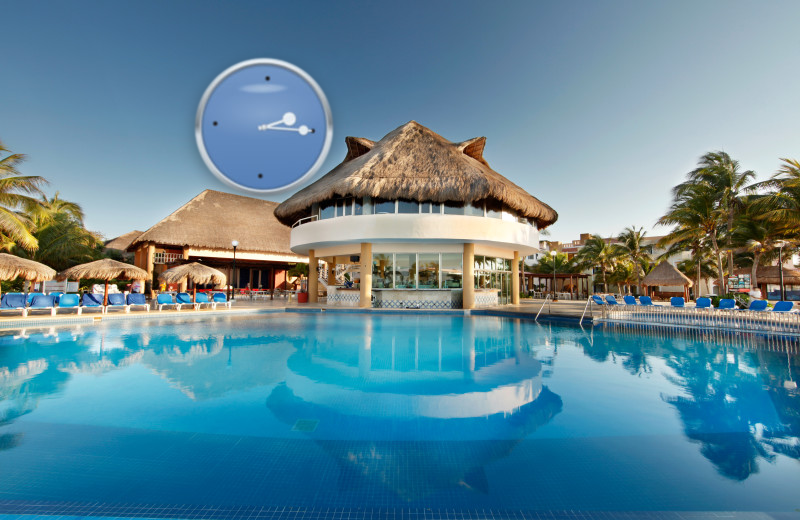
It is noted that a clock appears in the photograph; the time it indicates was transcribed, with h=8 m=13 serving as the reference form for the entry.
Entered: h=2 m=15
